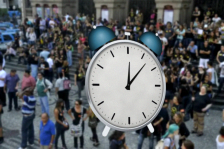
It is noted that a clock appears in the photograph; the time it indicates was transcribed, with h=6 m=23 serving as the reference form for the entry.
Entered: h=12 m=7
